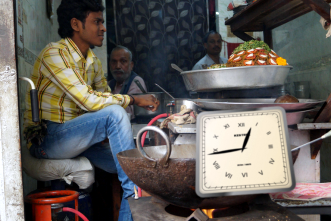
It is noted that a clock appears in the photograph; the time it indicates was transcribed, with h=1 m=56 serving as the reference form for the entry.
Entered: h=12 m=44
